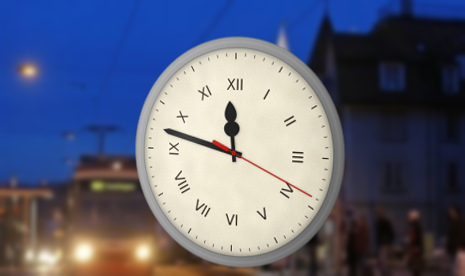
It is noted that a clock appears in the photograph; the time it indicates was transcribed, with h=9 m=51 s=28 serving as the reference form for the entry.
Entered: h=11 m=47 s=19
